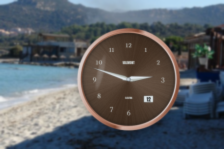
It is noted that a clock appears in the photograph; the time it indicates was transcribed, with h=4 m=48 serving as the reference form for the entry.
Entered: h=2 m=48
